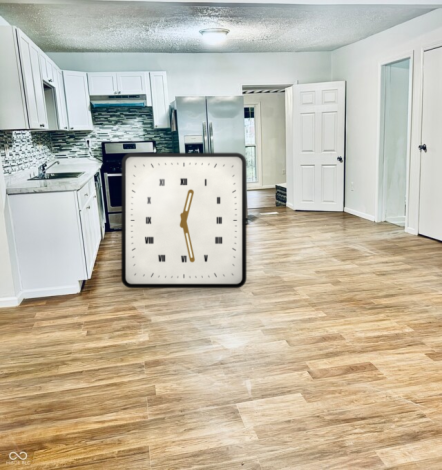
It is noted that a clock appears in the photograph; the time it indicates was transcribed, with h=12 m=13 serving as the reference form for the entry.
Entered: h=12 m=28
